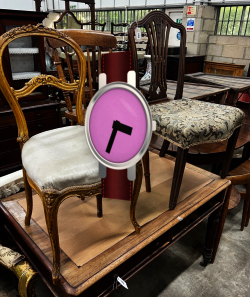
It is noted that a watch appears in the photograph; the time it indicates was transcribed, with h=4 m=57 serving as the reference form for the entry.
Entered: h=3 m=34
